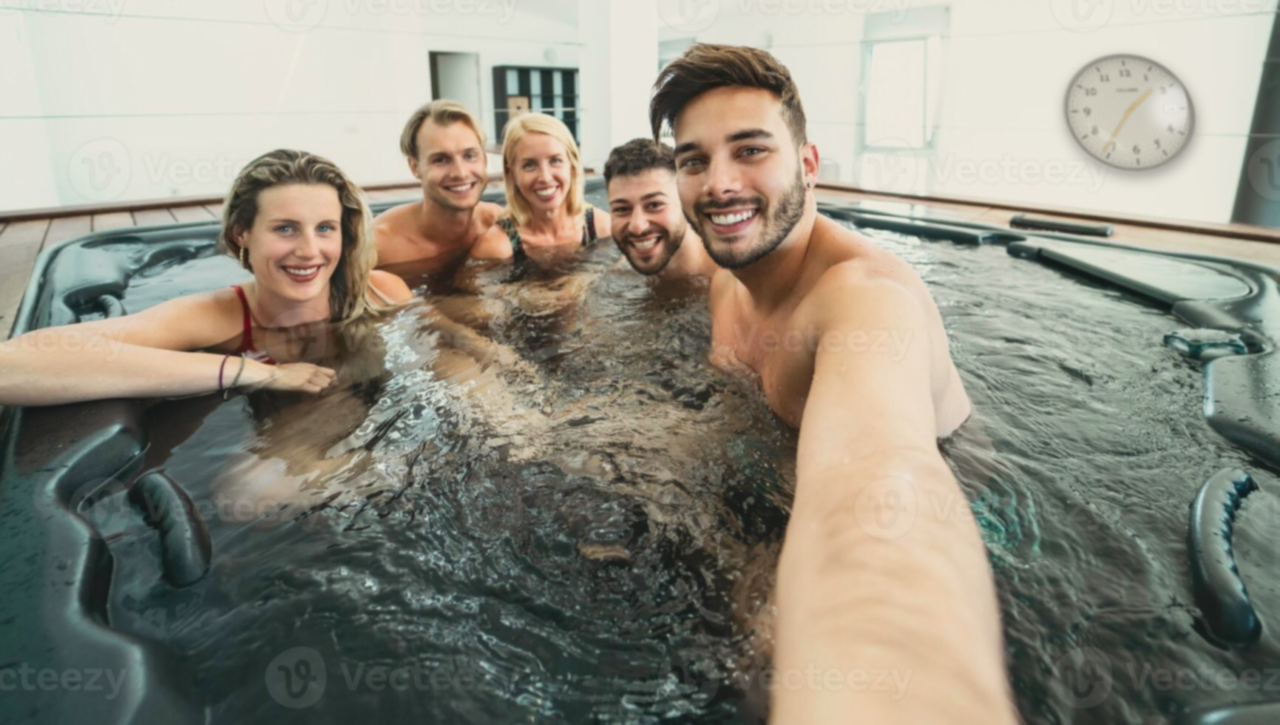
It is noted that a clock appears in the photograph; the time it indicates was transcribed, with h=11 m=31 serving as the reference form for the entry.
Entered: h=1 m=36
